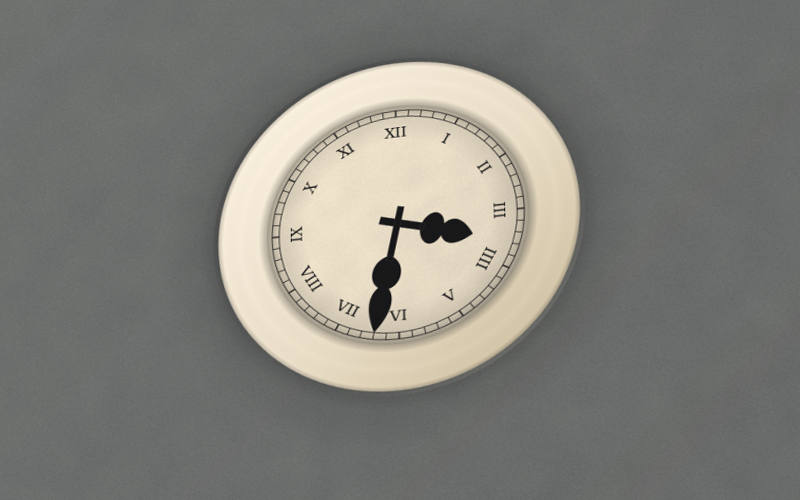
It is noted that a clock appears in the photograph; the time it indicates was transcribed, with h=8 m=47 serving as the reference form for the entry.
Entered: h=3 m=32
